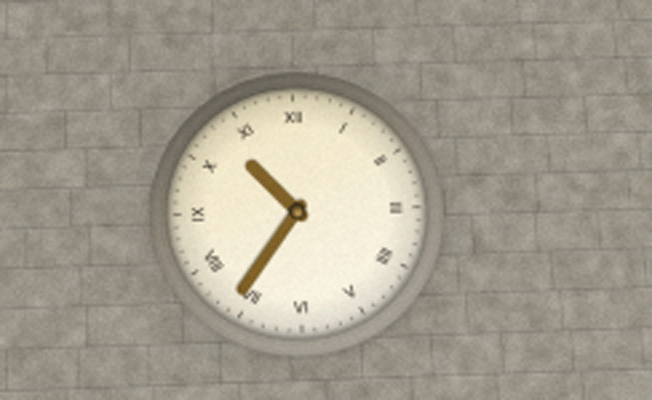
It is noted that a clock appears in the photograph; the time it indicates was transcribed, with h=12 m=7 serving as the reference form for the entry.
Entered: h=10 m=36
